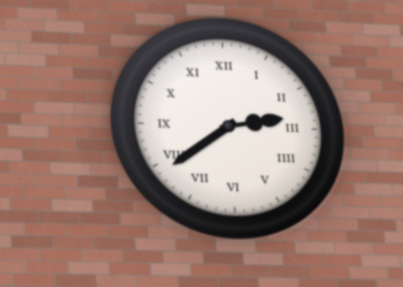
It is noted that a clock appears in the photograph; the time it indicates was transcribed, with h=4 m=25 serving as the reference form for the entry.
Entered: h=2 m=39
